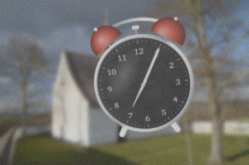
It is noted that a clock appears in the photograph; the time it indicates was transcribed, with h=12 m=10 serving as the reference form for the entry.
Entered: h=7 m=5
